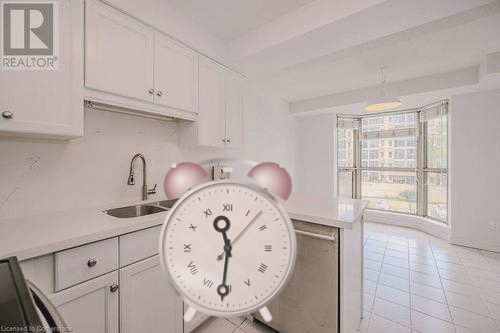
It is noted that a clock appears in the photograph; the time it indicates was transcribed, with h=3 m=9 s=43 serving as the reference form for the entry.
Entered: h=11 m=31 s=7
